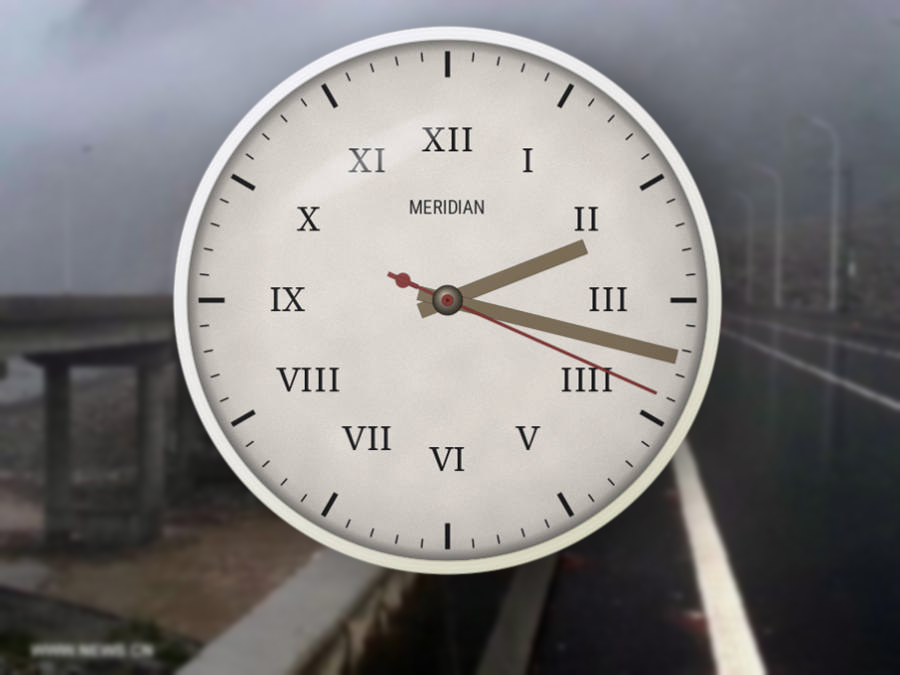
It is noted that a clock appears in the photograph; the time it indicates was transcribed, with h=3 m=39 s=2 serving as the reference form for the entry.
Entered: h=2 m=17 s=19
